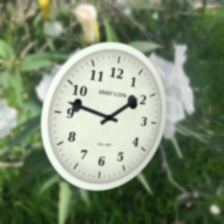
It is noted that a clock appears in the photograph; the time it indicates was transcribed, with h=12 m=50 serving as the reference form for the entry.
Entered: h=1 m=47
